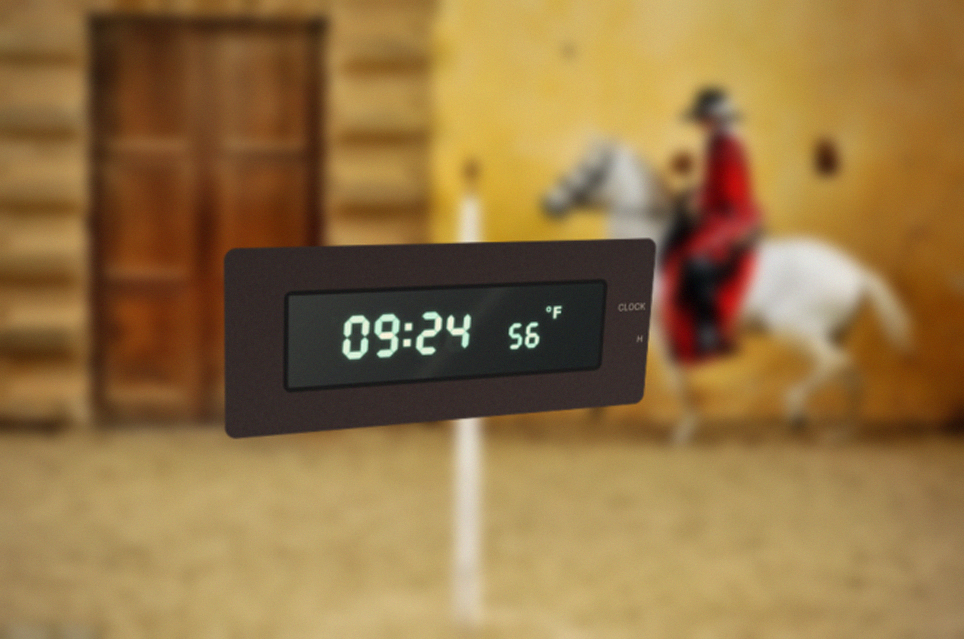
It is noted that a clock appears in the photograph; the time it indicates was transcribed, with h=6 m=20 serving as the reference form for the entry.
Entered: h=9 m=24
